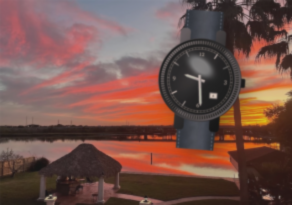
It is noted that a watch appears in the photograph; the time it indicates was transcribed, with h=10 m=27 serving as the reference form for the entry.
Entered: h=9 m=29
